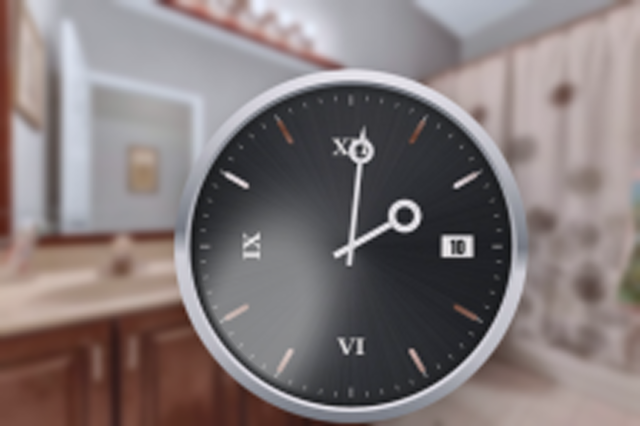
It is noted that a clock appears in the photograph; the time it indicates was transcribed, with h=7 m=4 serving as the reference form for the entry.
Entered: h=2 m=1
